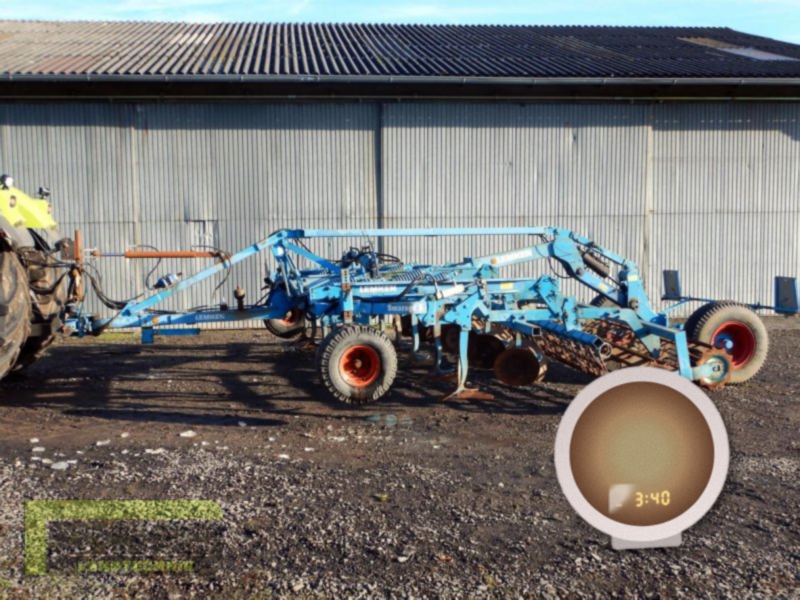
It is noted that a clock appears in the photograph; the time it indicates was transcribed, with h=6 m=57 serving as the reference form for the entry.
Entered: h=3 m=40
